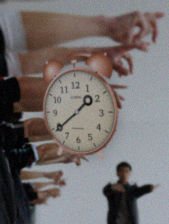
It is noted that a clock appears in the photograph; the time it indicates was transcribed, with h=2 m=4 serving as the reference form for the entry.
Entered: h=1 m=39
